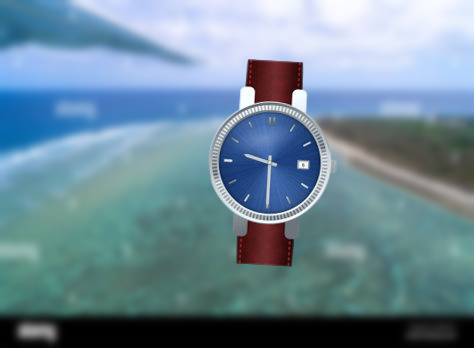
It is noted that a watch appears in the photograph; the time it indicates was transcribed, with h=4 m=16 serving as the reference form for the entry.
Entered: h=9 m=30
